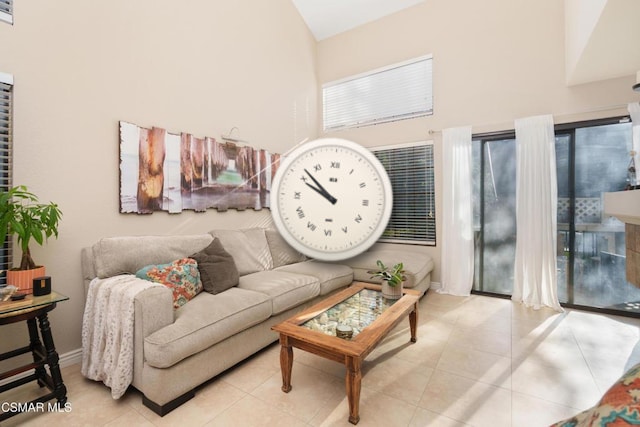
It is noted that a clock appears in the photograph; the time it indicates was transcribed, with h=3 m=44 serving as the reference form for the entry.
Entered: h=9 m=52
